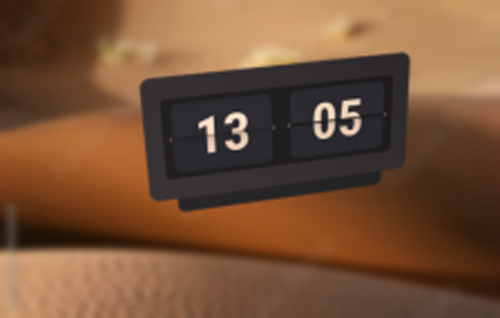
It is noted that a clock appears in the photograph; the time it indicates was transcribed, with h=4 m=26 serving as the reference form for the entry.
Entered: h=13 m=5
